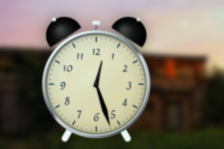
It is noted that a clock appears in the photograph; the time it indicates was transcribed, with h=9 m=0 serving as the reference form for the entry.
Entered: h=12 m=27
